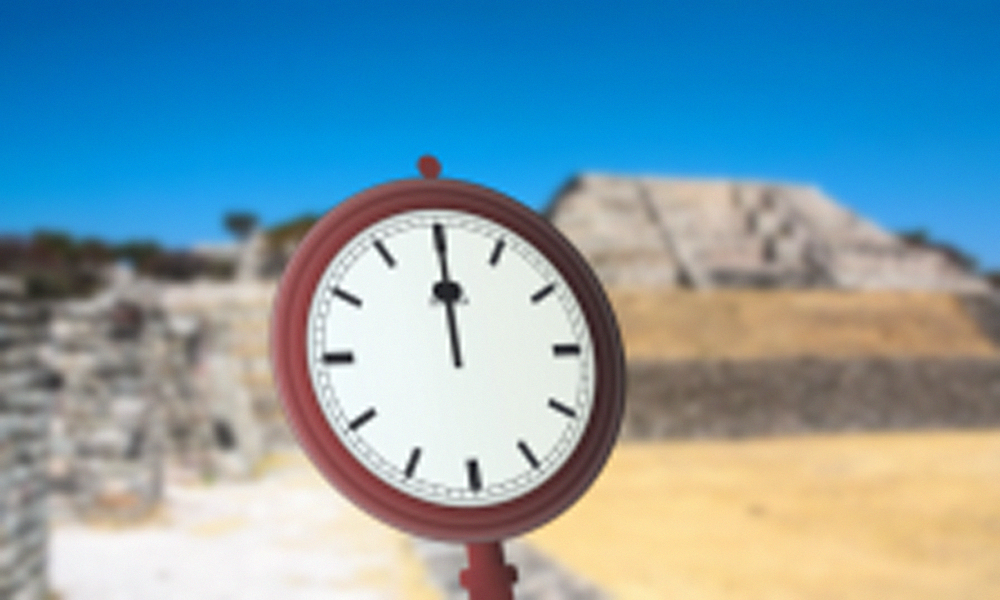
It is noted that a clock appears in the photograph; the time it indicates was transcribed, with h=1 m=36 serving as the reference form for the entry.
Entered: h=12 m=0
